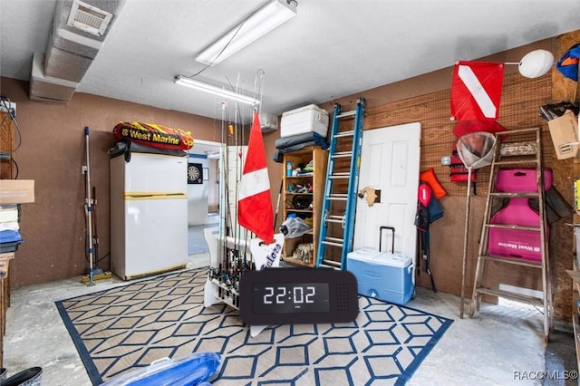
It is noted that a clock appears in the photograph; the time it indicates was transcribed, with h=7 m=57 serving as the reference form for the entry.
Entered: h=22 m=2
